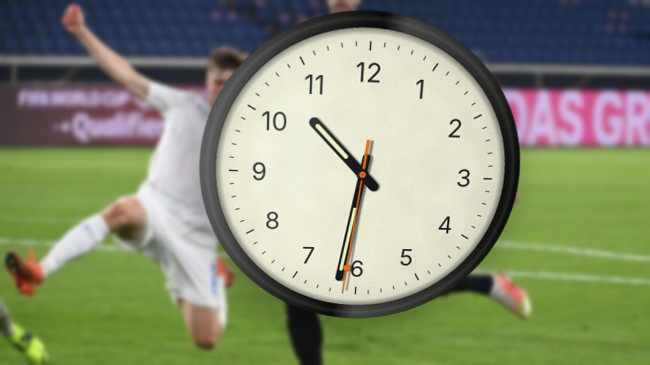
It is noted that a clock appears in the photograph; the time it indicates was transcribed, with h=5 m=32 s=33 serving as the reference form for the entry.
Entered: h=10 m=31 s=31
